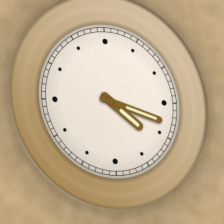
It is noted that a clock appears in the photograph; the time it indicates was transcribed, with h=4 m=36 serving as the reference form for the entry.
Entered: h=4 m=18
